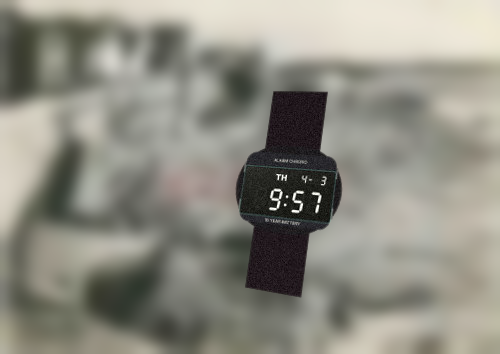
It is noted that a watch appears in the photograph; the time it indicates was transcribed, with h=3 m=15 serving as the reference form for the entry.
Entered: h=9 m=57
